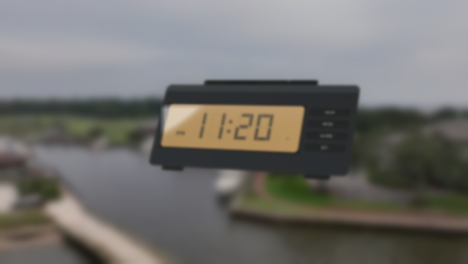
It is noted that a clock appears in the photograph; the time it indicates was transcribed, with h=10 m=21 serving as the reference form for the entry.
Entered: h=11 m=20
